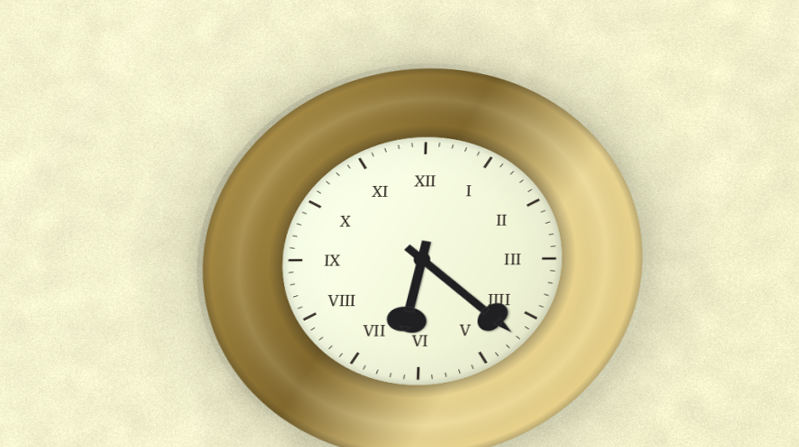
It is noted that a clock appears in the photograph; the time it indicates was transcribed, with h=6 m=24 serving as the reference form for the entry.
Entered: h=6 m=22
